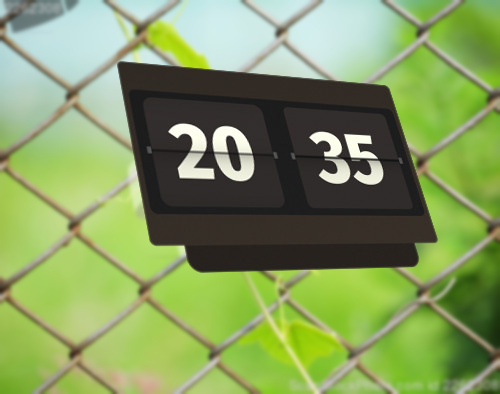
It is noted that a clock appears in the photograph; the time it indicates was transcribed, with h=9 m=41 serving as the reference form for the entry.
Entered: h=20 m=35
